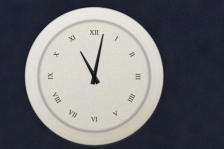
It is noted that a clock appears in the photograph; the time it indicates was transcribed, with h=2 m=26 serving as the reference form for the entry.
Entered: h=11 m=2
